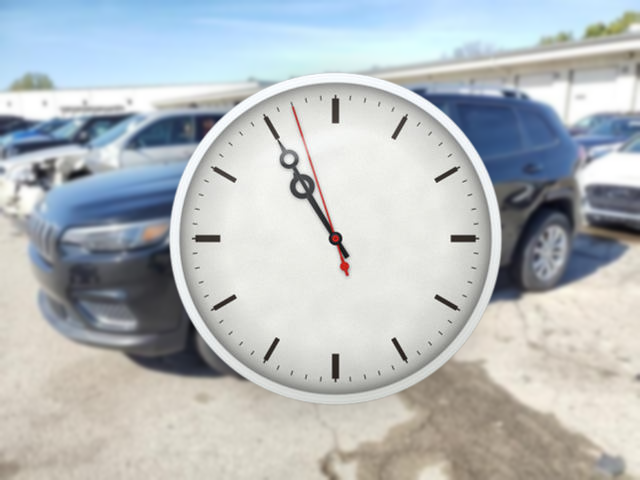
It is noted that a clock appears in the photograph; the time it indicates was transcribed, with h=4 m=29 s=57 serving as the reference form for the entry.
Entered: h=10 m=54 s=57
